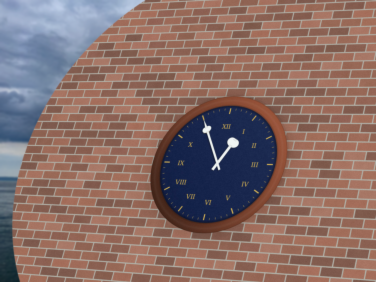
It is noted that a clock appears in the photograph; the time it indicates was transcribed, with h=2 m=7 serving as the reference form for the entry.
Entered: h=12 m=55
